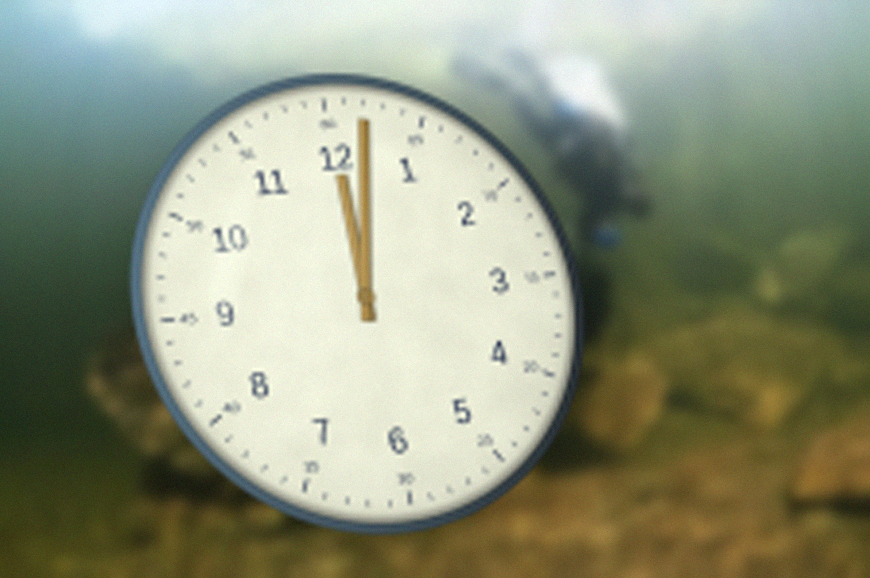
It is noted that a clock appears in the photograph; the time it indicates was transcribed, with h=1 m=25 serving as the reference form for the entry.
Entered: h=12 m=2
